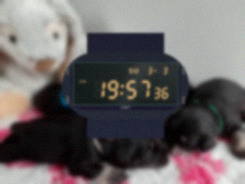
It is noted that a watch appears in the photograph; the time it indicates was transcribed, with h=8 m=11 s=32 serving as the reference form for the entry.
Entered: h=19 m=57 s=36
